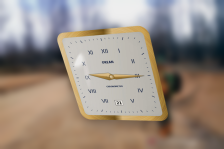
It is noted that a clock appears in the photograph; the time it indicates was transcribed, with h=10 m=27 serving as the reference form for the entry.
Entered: h=9 m=15
